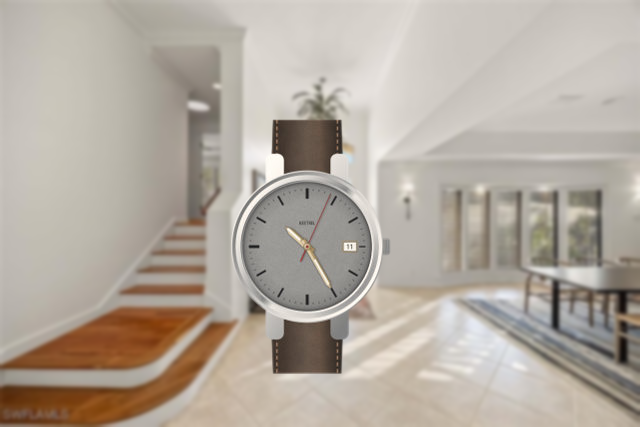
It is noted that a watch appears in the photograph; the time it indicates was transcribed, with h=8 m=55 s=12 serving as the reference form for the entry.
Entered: h=10 m=25 s=4
